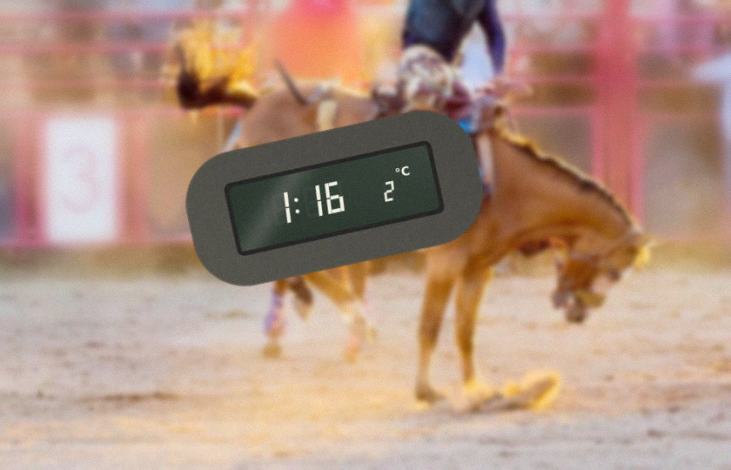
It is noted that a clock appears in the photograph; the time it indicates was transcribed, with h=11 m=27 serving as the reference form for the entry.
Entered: h=1 m=16
